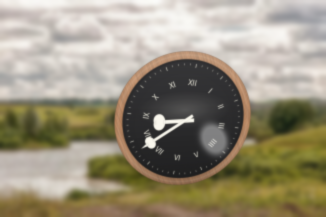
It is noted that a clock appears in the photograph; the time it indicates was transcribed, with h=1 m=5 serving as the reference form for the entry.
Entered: h=8 m=38
